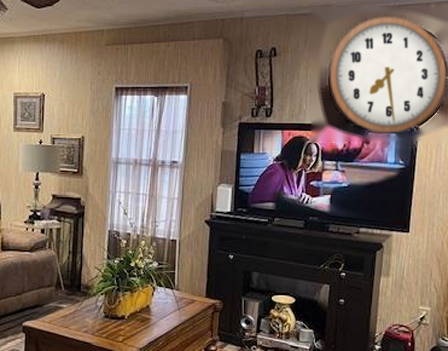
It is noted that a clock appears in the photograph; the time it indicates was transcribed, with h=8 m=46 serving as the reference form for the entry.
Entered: h=7 m=29
